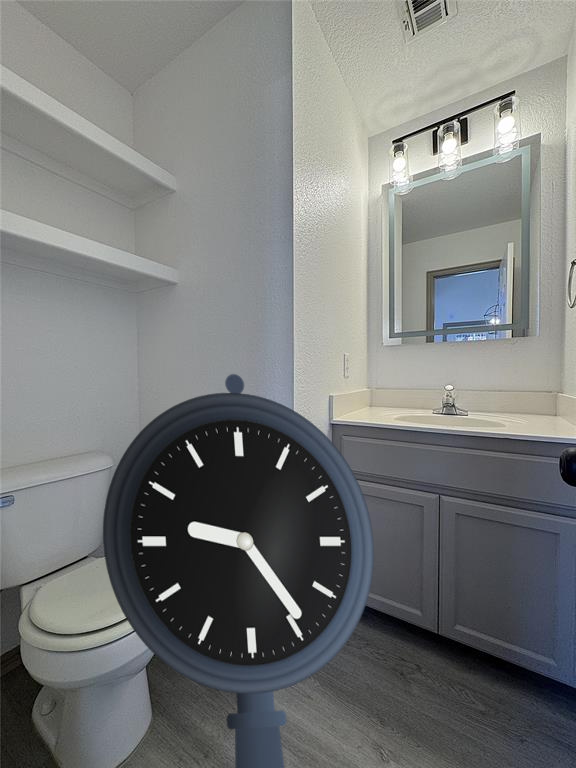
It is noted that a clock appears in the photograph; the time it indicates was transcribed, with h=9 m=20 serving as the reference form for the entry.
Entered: h=9 m=24
